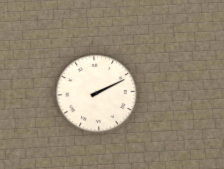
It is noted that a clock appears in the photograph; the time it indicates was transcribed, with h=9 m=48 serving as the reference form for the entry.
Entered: h=2 m=11
